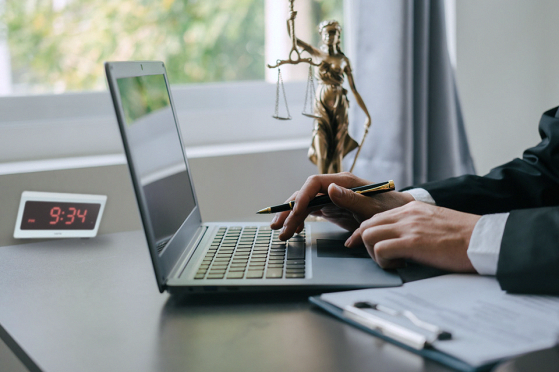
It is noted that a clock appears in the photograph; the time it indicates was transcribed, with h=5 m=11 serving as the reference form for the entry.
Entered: h=9 m=34
